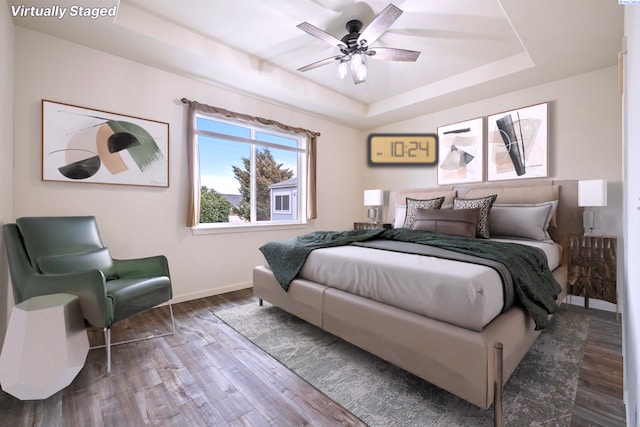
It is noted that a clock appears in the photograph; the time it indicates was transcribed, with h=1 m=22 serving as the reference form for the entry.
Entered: h=10 m=24
